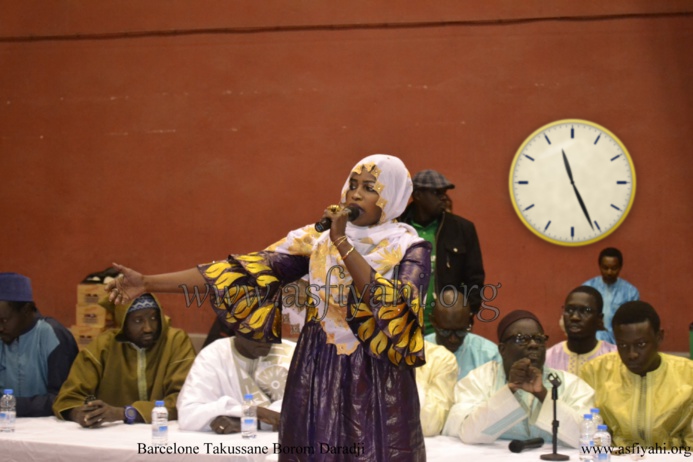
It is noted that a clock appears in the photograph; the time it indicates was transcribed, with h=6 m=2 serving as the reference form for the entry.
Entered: h=11 m=26
